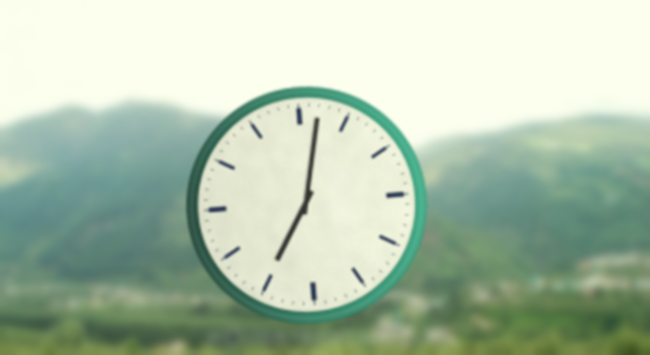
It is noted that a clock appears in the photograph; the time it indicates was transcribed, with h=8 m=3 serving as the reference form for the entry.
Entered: h=7 m=2
